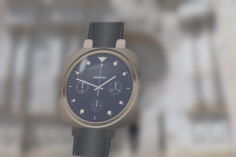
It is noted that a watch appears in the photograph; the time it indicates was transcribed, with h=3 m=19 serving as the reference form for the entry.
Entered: h=1 m=48
